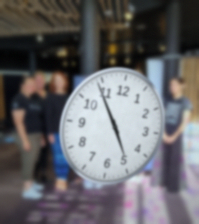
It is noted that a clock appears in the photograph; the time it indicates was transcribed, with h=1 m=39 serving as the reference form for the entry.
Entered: h=4 m=54
